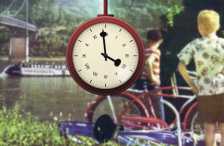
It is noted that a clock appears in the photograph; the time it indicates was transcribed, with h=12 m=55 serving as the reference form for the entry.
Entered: h=3 m=59
